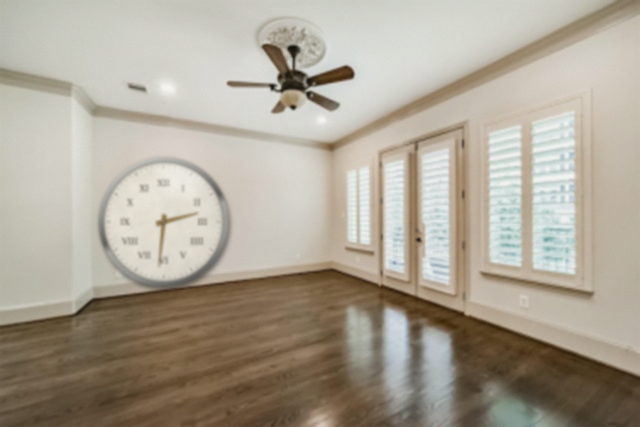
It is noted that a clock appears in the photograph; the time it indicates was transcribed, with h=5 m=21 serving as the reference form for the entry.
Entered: h=2 m=31
